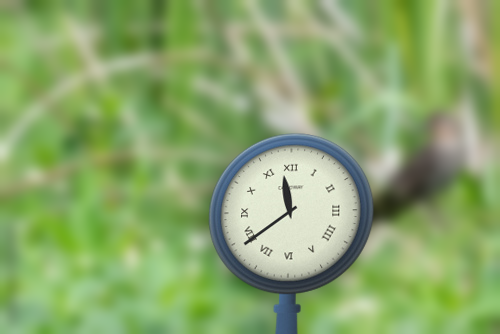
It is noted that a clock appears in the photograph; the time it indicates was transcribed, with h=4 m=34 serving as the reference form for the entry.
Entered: h=11 m=39
